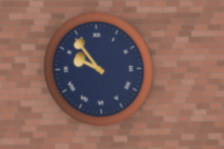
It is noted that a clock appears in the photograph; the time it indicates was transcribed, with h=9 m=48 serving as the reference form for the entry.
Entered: h=9 m=54
